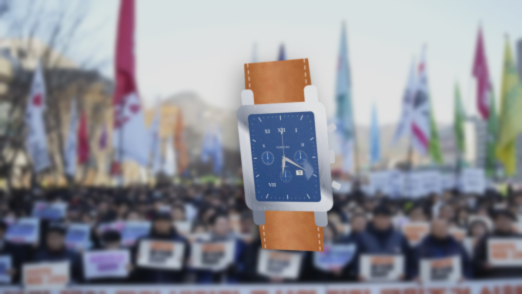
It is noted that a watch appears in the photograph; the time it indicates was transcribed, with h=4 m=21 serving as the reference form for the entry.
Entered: h=6 m=20
